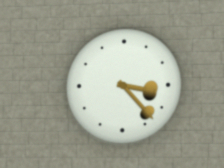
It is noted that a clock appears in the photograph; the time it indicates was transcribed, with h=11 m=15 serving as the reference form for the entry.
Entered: h=3 m=23
